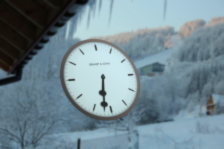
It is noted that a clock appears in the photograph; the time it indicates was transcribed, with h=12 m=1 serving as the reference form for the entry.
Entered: h=6 m=32
